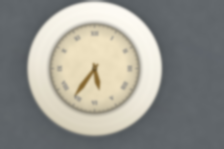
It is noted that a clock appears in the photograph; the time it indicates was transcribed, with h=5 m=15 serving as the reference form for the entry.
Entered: h=5 m=36
